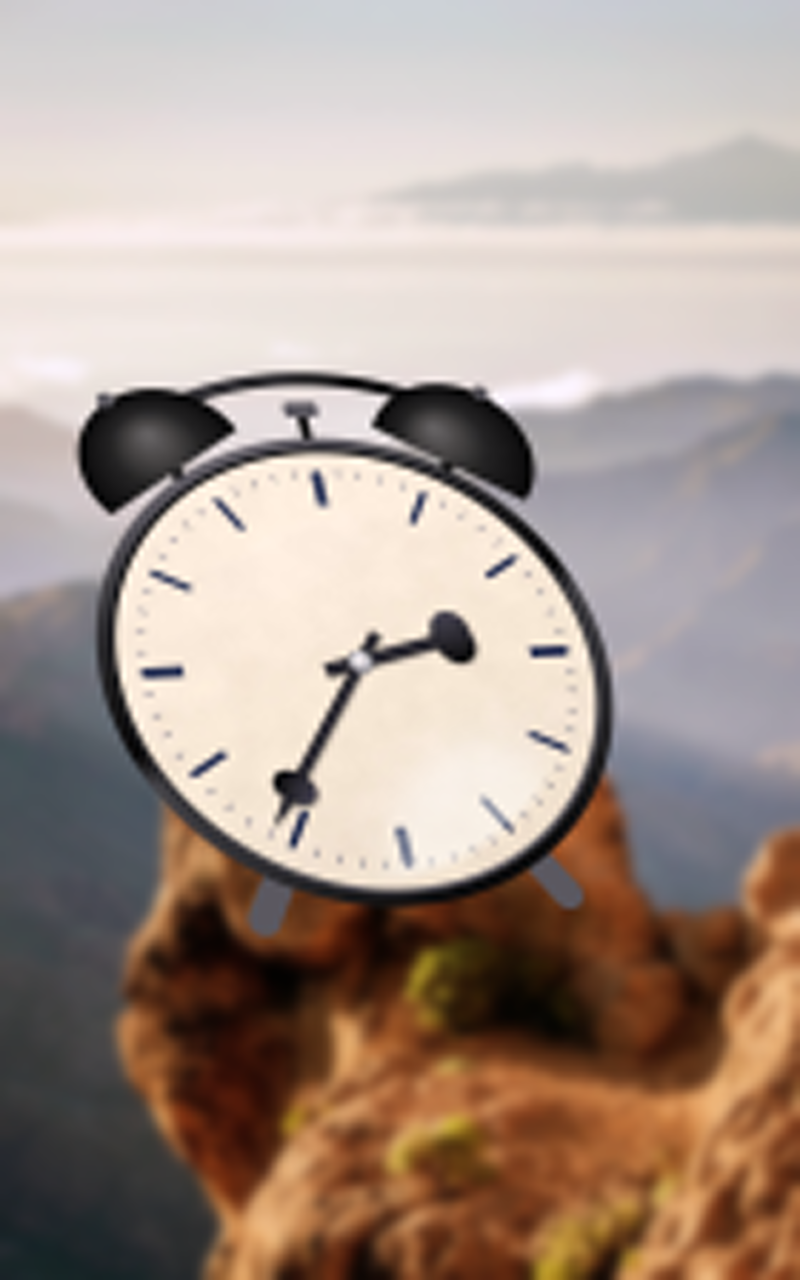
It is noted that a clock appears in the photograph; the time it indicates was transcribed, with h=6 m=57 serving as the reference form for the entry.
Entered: h=2 m=36
